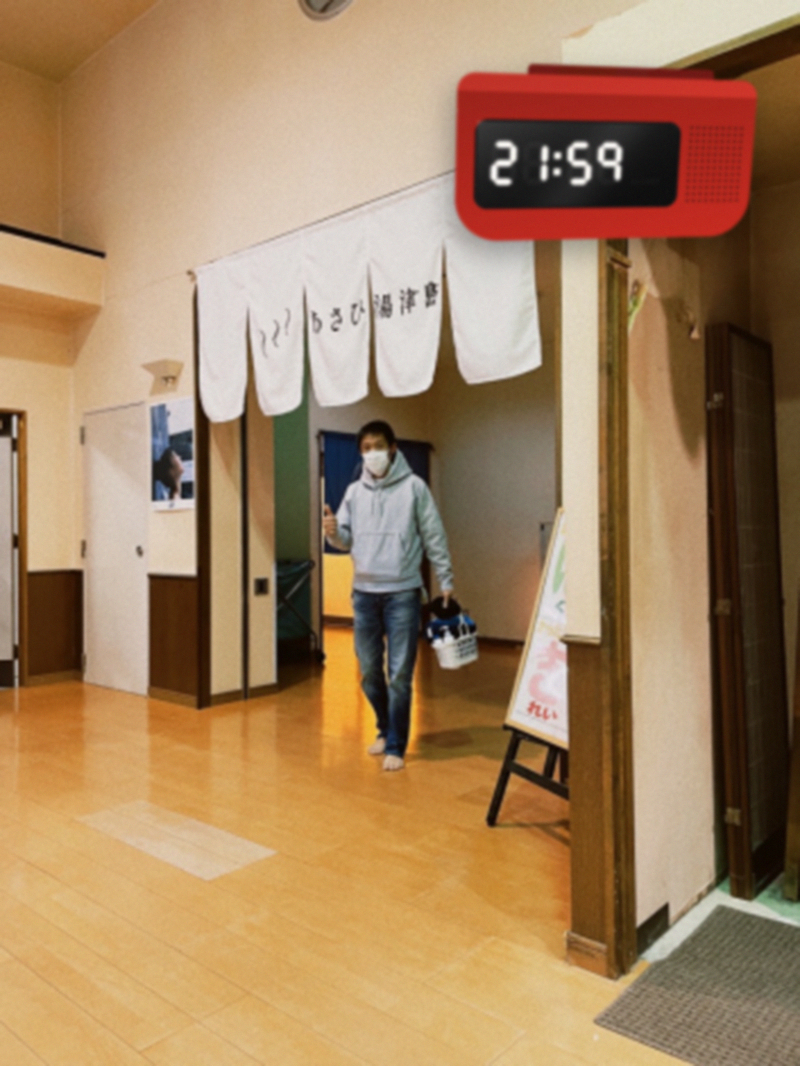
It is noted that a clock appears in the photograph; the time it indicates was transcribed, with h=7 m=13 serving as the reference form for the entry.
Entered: h=21 m=59
